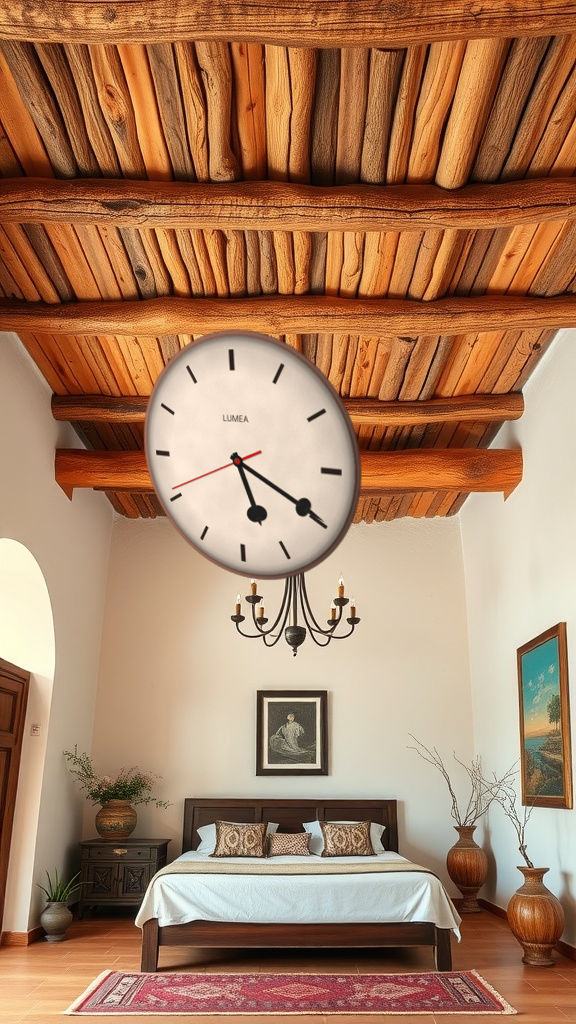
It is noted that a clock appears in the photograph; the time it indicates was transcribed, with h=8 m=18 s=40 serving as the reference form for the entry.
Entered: h=5 m=19 s=41
